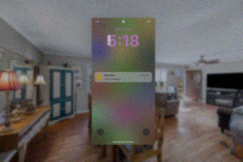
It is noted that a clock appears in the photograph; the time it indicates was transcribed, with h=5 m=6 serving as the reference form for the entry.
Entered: h=5 m=18
